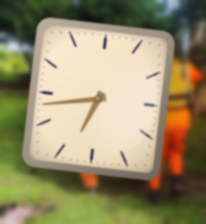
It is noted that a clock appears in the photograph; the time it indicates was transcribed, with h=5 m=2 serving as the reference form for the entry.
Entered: h=6 m=43
